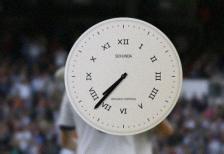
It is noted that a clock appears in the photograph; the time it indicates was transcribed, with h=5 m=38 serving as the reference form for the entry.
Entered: h=7 m=37
